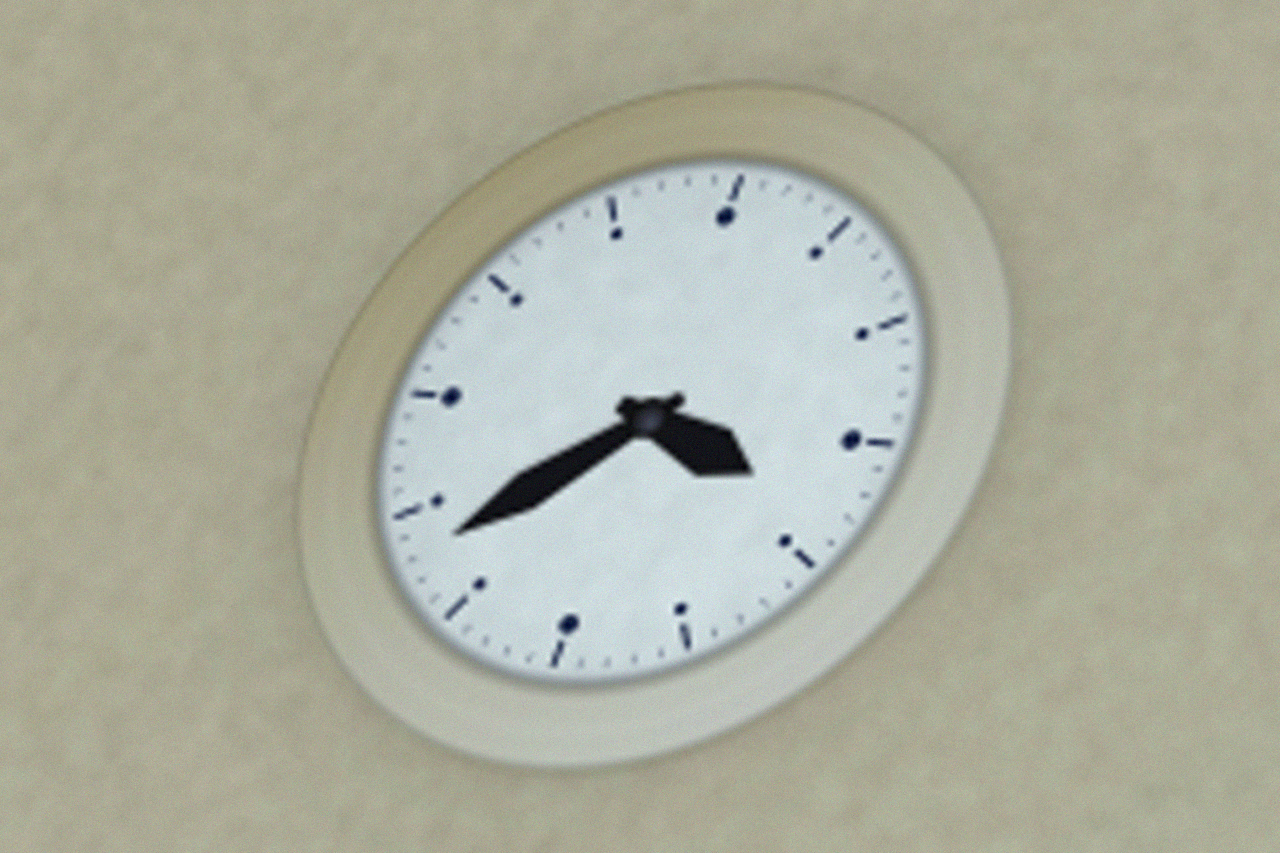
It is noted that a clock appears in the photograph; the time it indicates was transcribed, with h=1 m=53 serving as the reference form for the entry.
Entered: h=3 m=38
